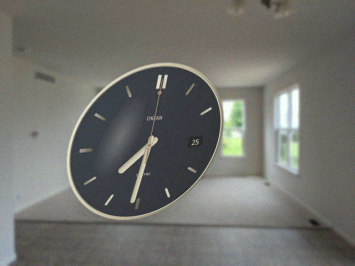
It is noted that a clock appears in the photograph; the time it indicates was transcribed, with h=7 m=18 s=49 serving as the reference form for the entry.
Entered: h=7 m=31 s=0
